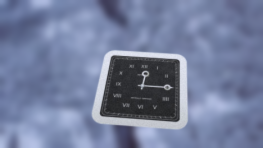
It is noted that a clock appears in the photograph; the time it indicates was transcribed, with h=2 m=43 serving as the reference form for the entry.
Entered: h=12 m=15
